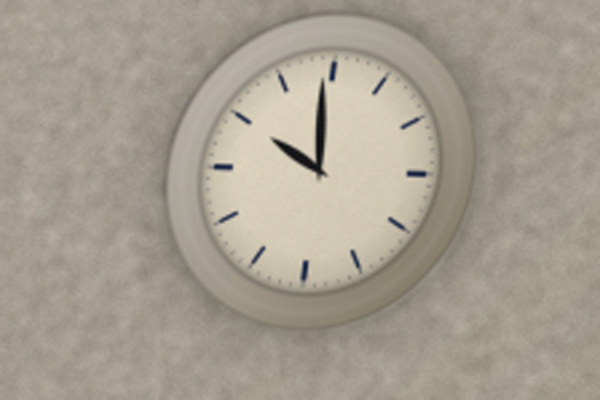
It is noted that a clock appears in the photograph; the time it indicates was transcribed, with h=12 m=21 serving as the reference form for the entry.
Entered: h=9 m=59
